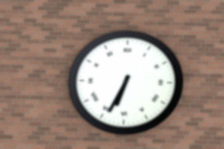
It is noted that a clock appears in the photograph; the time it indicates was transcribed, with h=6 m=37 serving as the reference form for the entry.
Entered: h=6 m=34
